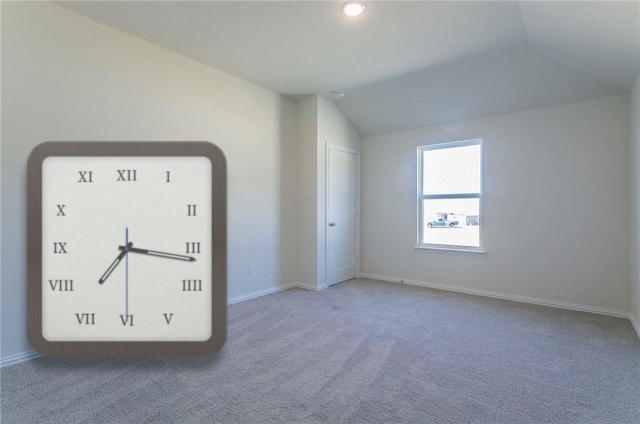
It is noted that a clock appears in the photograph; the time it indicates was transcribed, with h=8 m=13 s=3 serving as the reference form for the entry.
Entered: h=7 m=16 s=30
